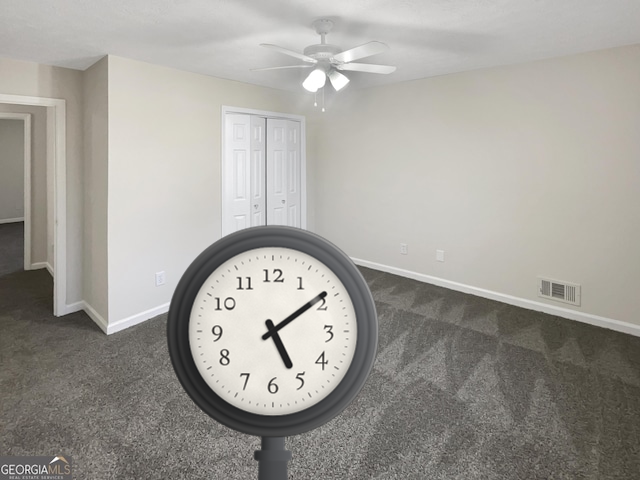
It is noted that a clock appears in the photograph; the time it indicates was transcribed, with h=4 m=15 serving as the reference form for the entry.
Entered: h=5 m=9
